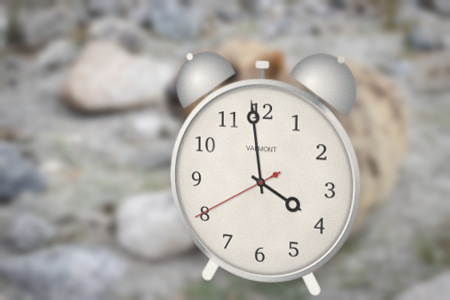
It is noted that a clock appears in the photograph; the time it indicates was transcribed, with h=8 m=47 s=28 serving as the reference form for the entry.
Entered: h=3 m=58 s=40
